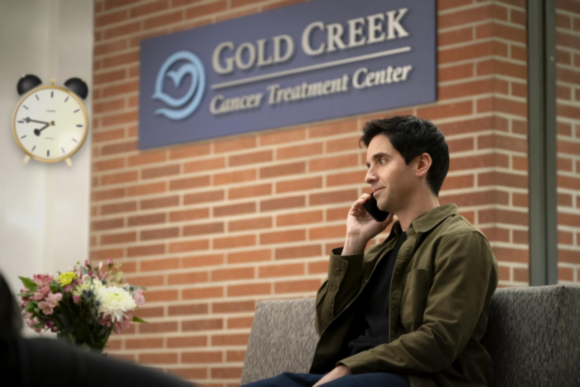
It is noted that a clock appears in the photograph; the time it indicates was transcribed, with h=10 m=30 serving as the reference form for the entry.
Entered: h=7 m=46
